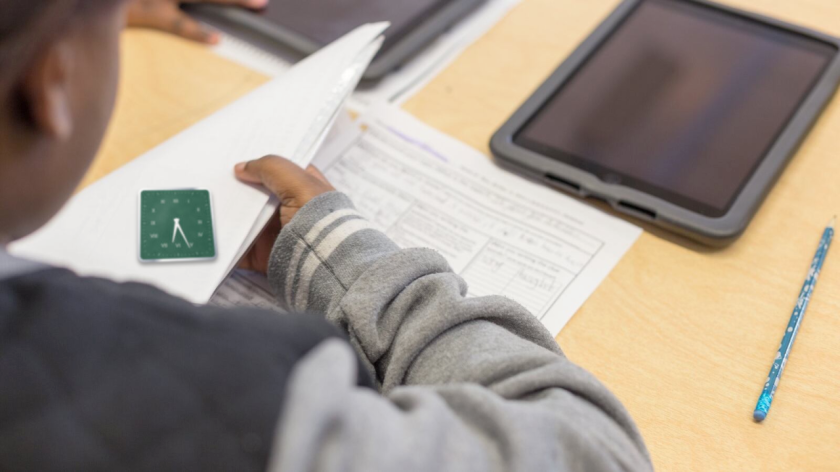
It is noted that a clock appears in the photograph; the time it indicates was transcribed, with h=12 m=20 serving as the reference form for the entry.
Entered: h=6 m=26
